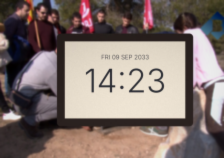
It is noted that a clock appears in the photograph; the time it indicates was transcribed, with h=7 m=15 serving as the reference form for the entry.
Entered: h=14 m=23
